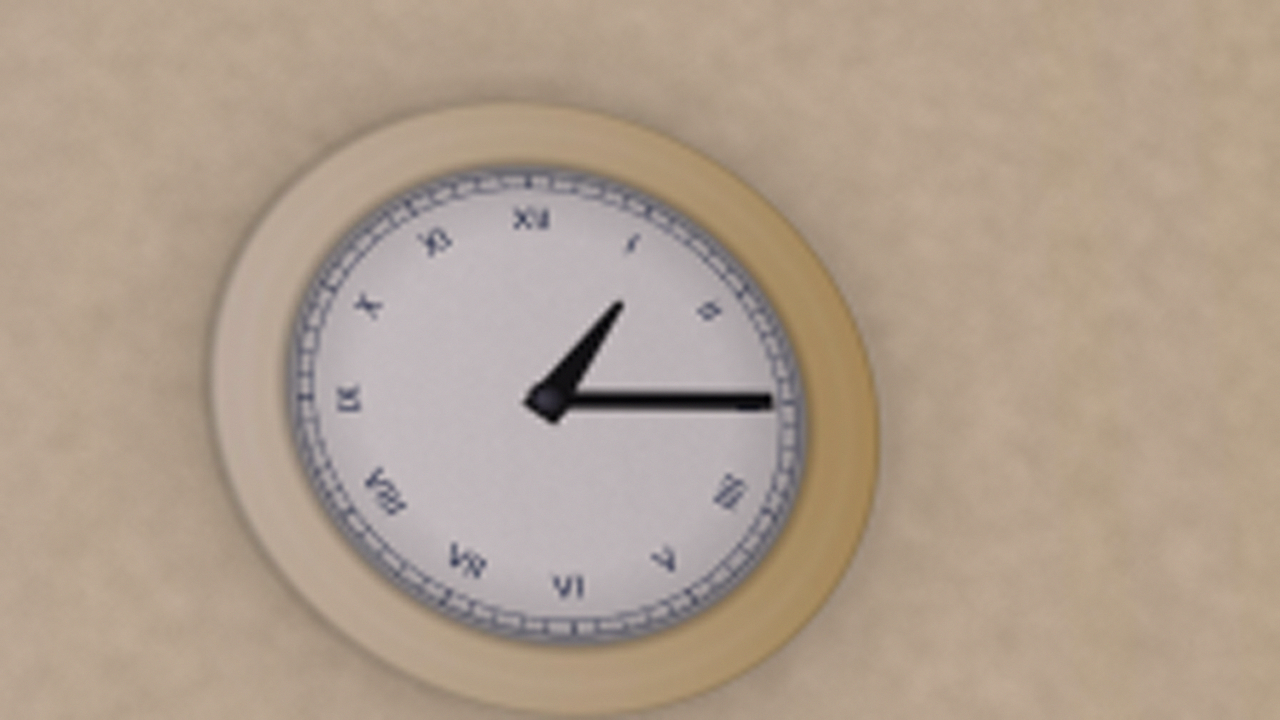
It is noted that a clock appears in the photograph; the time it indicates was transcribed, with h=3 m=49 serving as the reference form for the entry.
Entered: h=1 m=15
